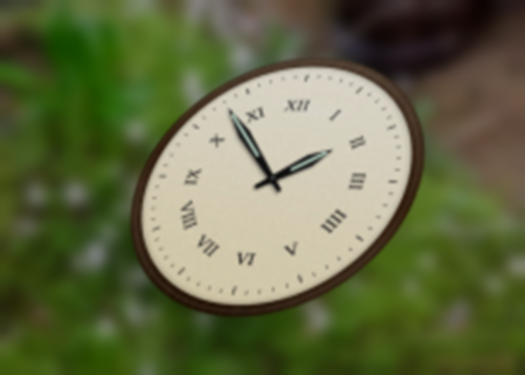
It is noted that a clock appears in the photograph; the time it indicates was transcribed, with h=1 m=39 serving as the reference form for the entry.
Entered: h=1 m=53
